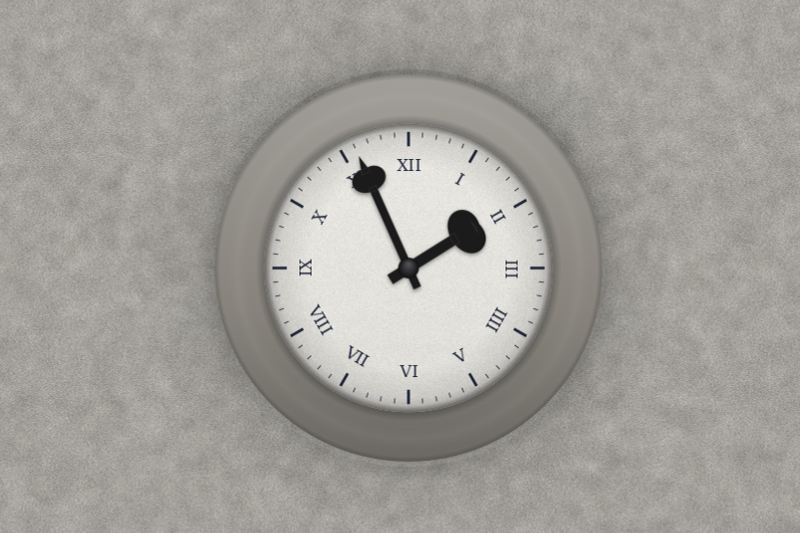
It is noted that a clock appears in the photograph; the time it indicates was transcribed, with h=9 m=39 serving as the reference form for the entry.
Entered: h=1 m=56
